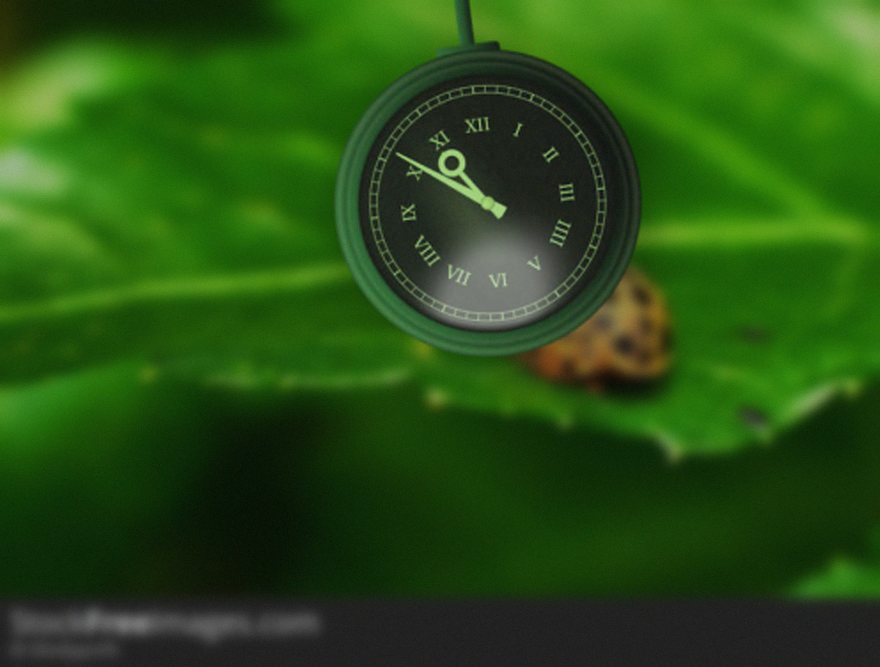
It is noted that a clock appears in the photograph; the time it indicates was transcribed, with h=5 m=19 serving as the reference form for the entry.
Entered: h=10 m=51
